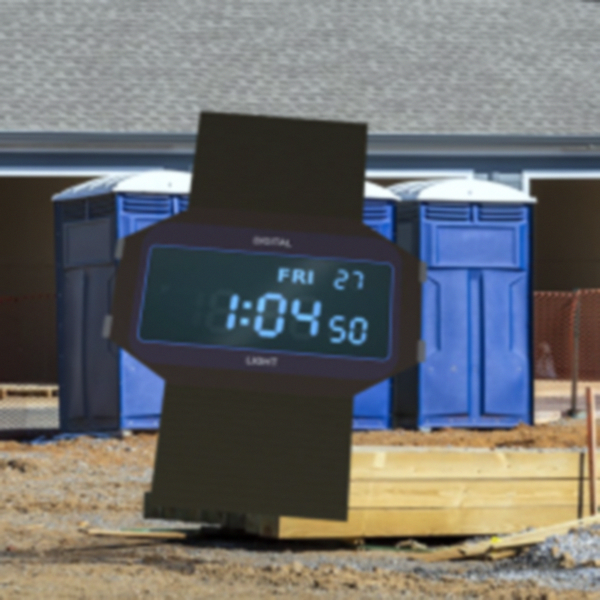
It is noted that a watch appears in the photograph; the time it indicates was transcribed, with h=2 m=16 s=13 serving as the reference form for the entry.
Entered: h=1 m=4 s=50
